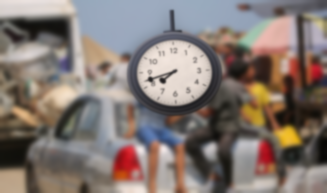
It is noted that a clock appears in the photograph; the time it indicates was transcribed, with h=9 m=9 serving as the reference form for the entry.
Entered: h=7 m=42
